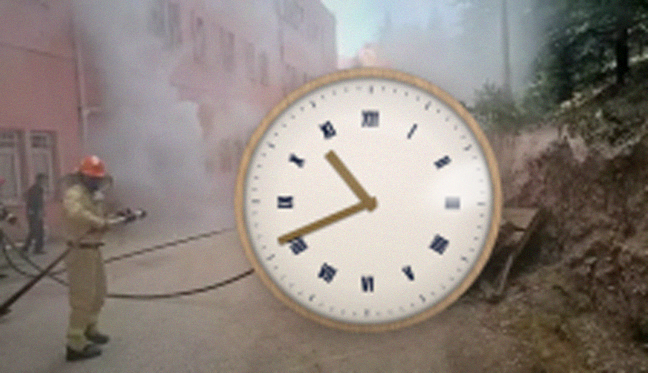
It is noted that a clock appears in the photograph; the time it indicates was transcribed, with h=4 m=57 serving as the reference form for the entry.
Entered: h=10 m=41
